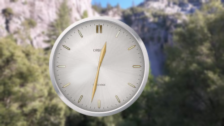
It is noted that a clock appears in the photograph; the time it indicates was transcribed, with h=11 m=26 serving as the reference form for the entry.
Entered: h=12 m=32
